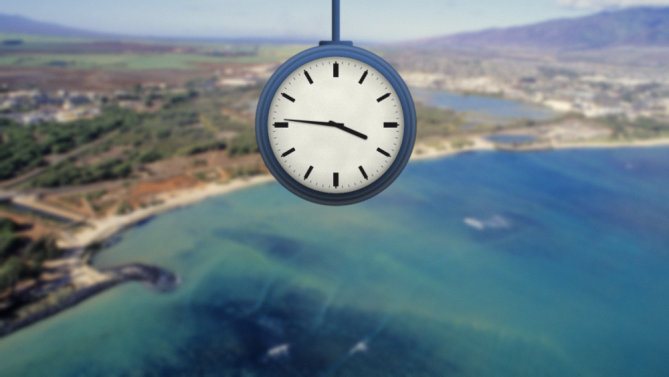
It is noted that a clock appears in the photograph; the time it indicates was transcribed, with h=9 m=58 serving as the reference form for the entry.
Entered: h=3 m=46
